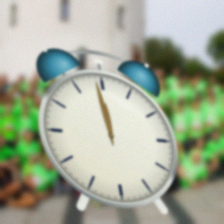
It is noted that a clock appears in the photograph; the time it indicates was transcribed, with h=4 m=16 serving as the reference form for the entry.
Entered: h=11 m=59
